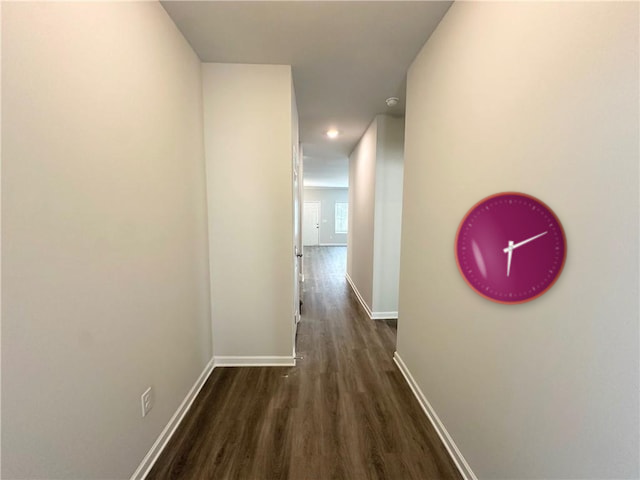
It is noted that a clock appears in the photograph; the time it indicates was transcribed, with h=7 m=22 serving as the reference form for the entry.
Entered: h=6 m=11
